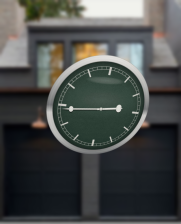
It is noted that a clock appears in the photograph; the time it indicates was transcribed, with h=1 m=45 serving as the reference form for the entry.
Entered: h=2 m=44
